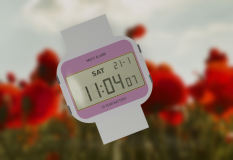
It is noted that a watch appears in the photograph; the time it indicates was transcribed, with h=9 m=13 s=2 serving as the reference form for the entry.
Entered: h=11 m=4 s=7
